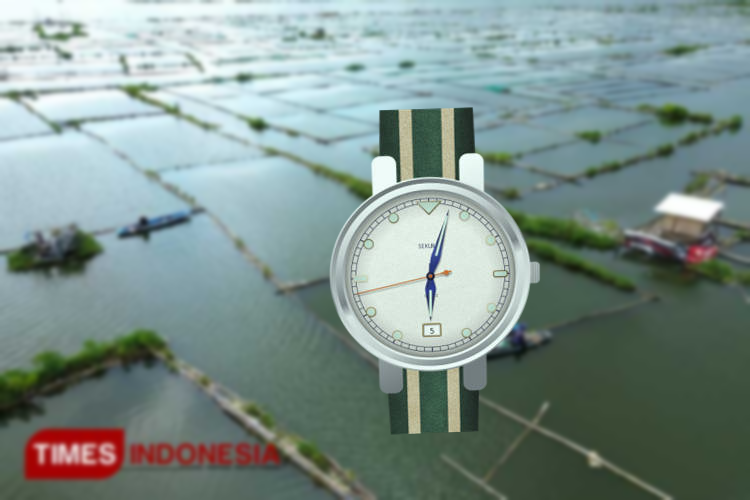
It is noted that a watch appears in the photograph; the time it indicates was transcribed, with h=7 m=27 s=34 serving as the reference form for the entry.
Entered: h=6 m=2 s=43
